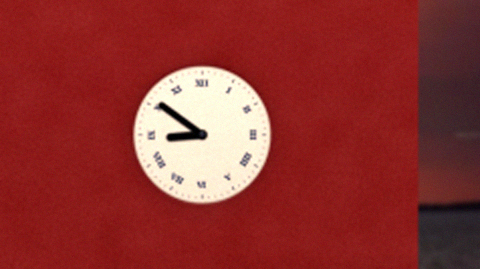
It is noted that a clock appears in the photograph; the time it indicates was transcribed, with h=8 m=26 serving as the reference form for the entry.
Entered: h=8 m=51
